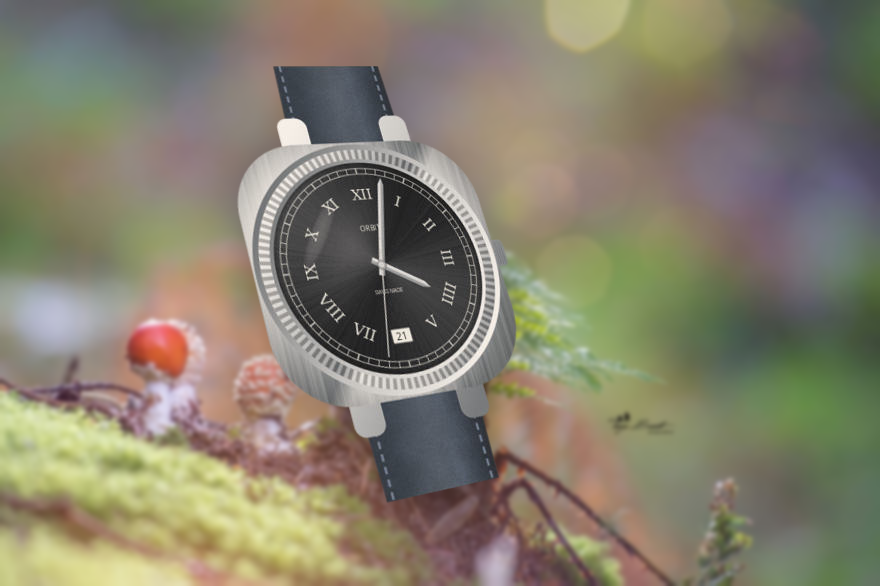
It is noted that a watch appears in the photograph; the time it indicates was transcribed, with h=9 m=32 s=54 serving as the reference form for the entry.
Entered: h=4 m=2 s=32
